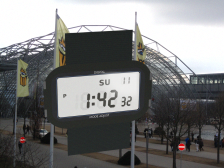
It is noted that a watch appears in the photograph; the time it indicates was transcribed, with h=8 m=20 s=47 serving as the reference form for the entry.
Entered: h=1 m=42 s=32
